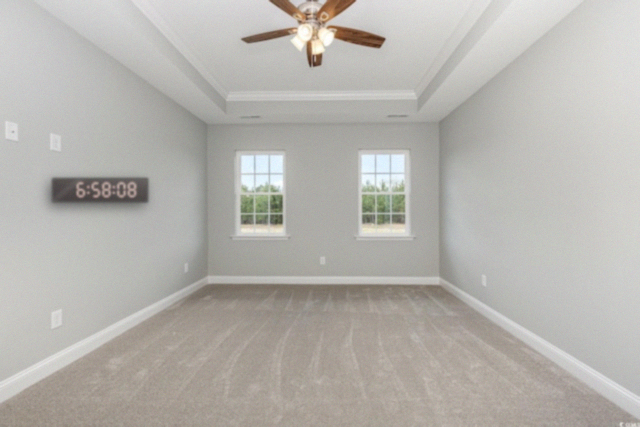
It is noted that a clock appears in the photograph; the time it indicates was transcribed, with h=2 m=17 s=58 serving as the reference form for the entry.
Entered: h=6 m=58 s=8
